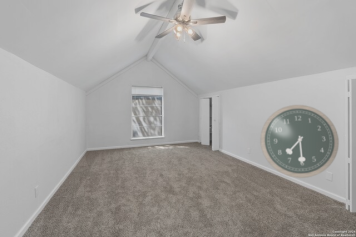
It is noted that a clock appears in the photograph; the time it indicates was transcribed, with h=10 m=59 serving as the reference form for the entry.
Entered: h=7 m=30
